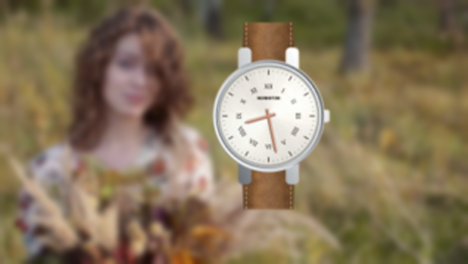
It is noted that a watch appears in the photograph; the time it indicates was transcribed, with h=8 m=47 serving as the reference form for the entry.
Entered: h=8 m=28
